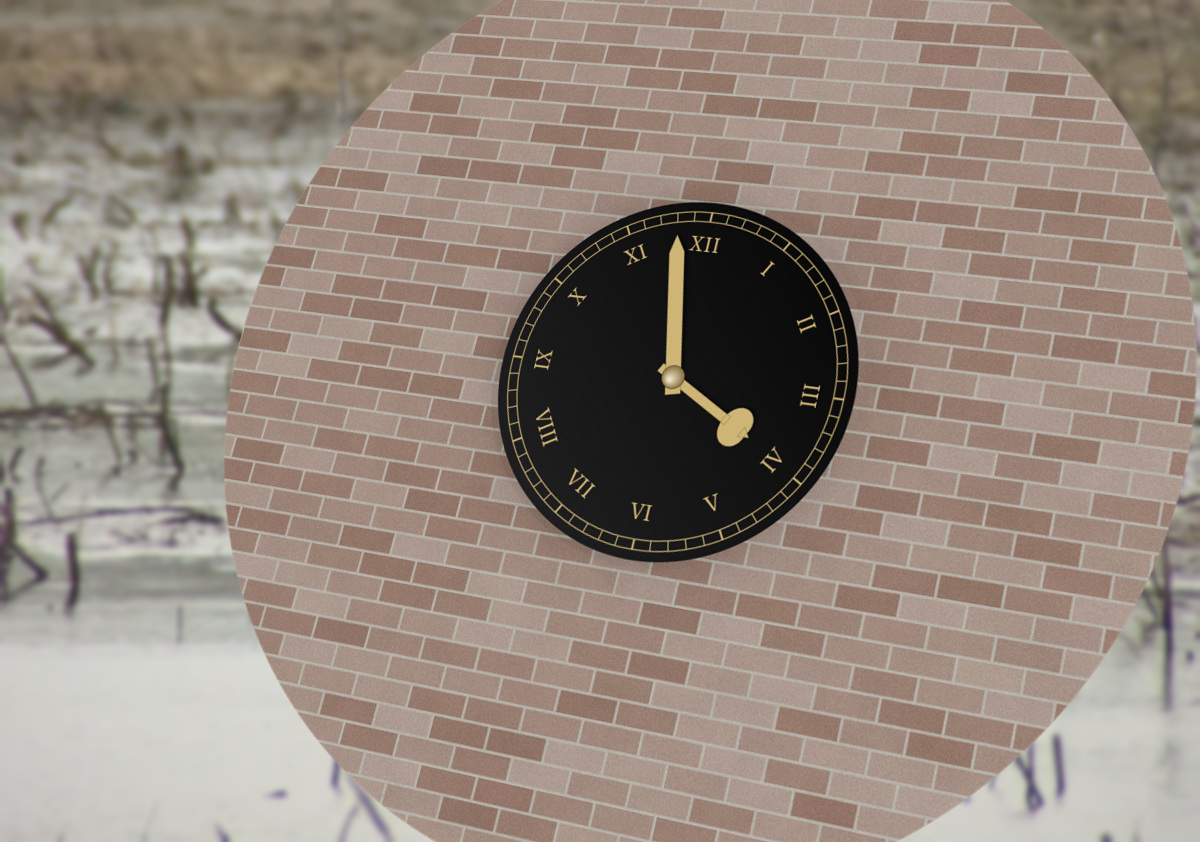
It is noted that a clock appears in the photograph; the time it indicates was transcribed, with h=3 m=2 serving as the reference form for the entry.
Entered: h=3 m=58
